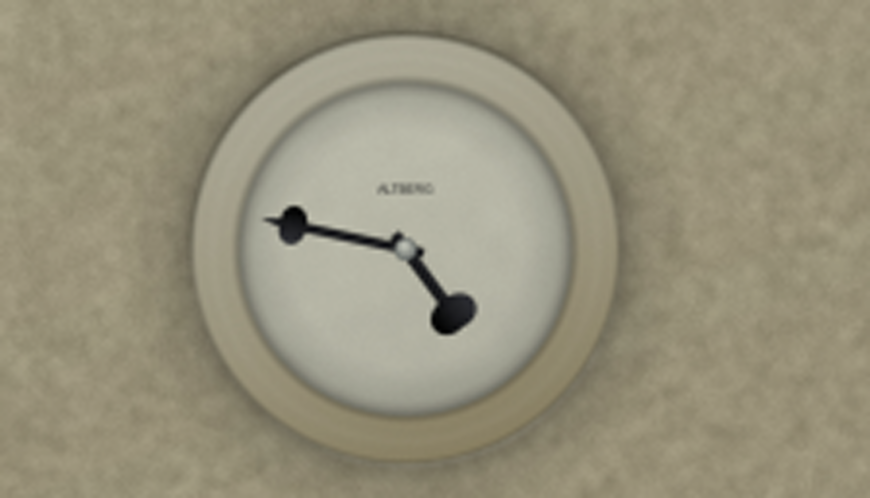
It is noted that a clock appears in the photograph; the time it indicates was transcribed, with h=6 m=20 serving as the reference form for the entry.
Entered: h=4 m=47
